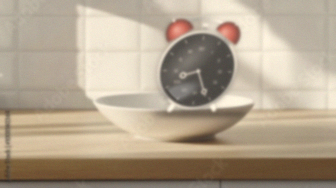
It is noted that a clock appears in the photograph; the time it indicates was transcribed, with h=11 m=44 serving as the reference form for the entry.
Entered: h=8 m=26
